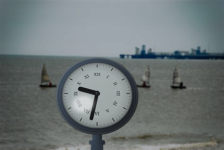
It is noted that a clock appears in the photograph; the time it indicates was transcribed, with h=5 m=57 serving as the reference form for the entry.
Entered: h=9 m=32
